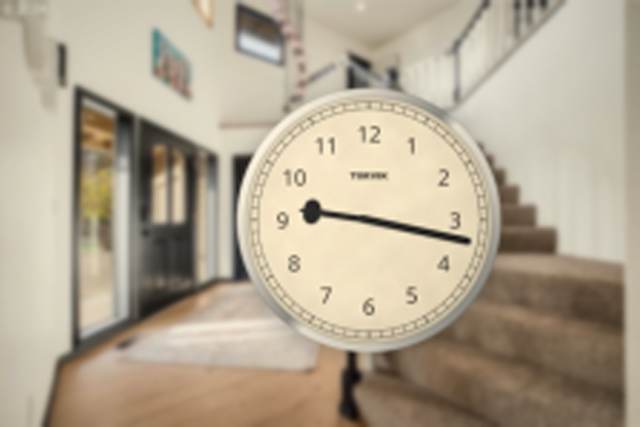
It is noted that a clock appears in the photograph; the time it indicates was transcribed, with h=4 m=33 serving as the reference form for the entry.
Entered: h=9 m=17
